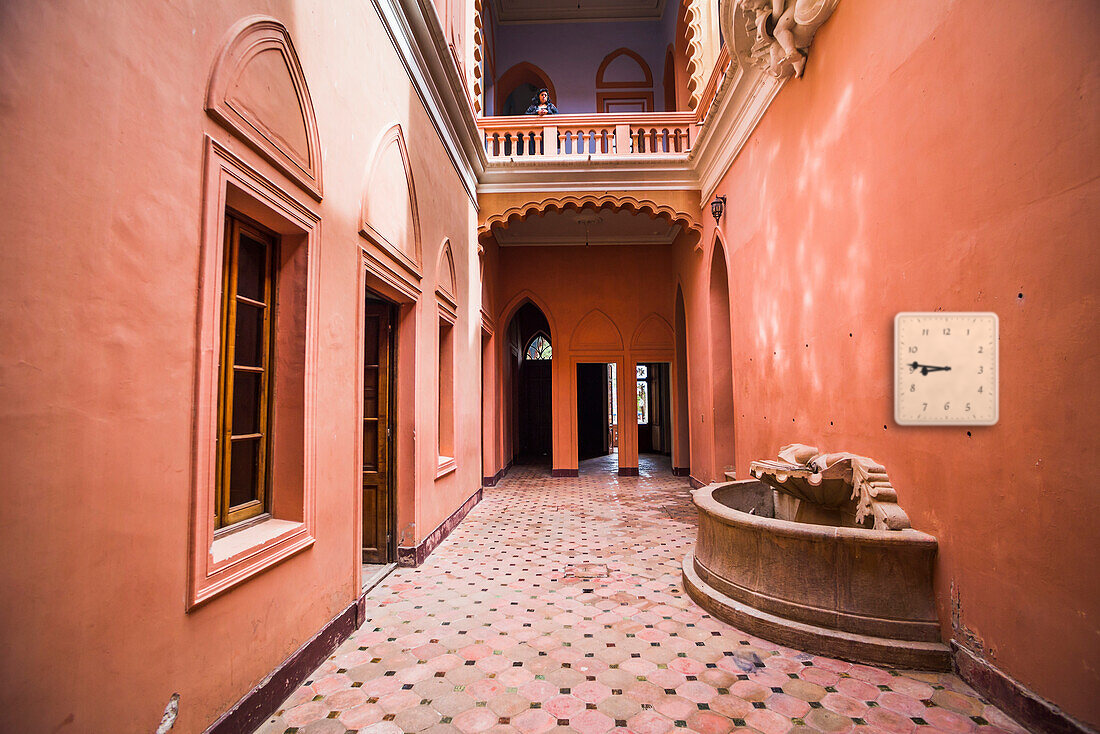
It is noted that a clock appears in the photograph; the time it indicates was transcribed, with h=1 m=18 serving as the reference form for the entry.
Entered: h=8 m=46
